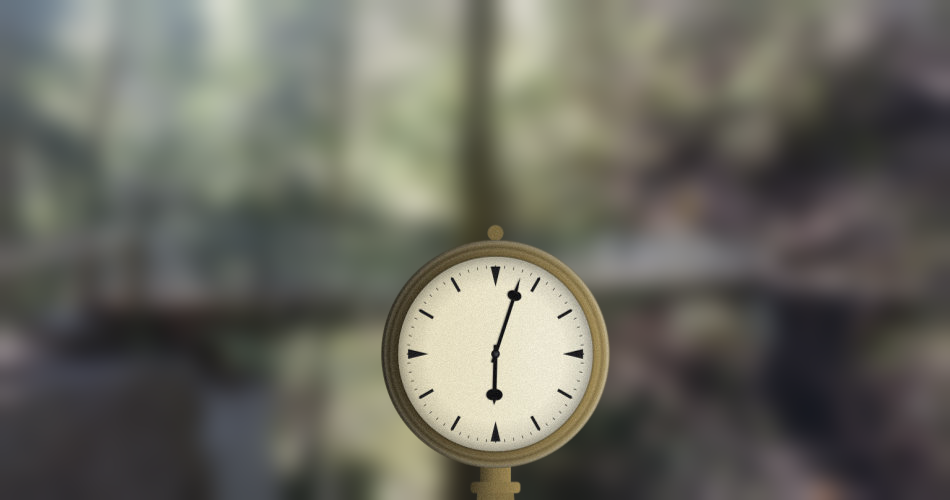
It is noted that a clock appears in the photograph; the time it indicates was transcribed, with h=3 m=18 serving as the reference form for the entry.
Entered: h=6 m=3
